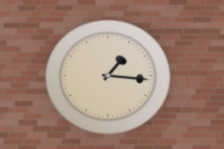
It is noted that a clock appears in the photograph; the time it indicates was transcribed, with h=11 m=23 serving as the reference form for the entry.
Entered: h=1 m=16
